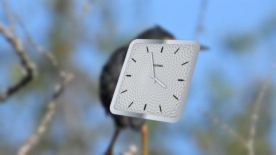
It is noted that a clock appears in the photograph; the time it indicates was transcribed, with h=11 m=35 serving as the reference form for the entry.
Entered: h=3 m=56
